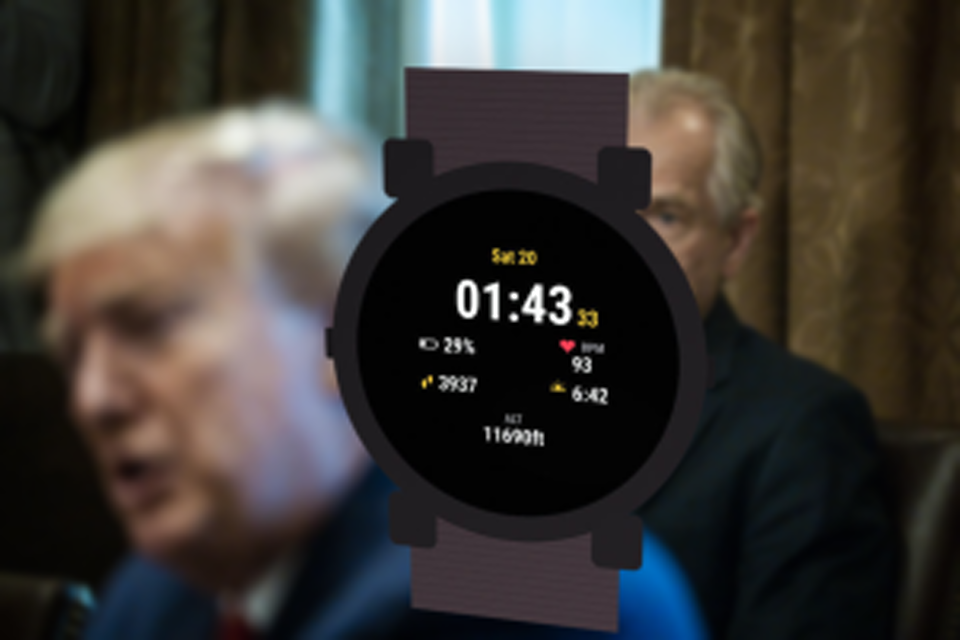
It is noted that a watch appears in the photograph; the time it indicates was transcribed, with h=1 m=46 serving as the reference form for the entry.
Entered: h=1 m=43
